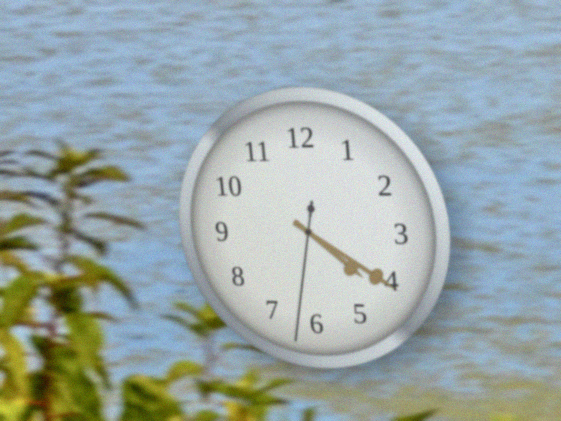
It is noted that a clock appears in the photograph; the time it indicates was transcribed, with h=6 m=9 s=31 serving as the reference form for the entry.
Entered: h=4 m=20 s=32
